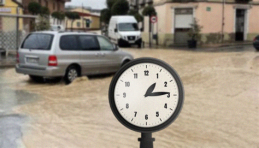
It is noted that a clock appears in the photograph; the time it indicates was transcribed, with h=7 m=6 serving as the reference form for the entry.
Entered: h=1 m=14
